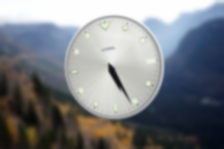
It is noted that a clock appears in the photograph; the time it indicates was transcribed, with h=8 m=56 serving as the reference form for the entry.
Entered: h=5 m=26
